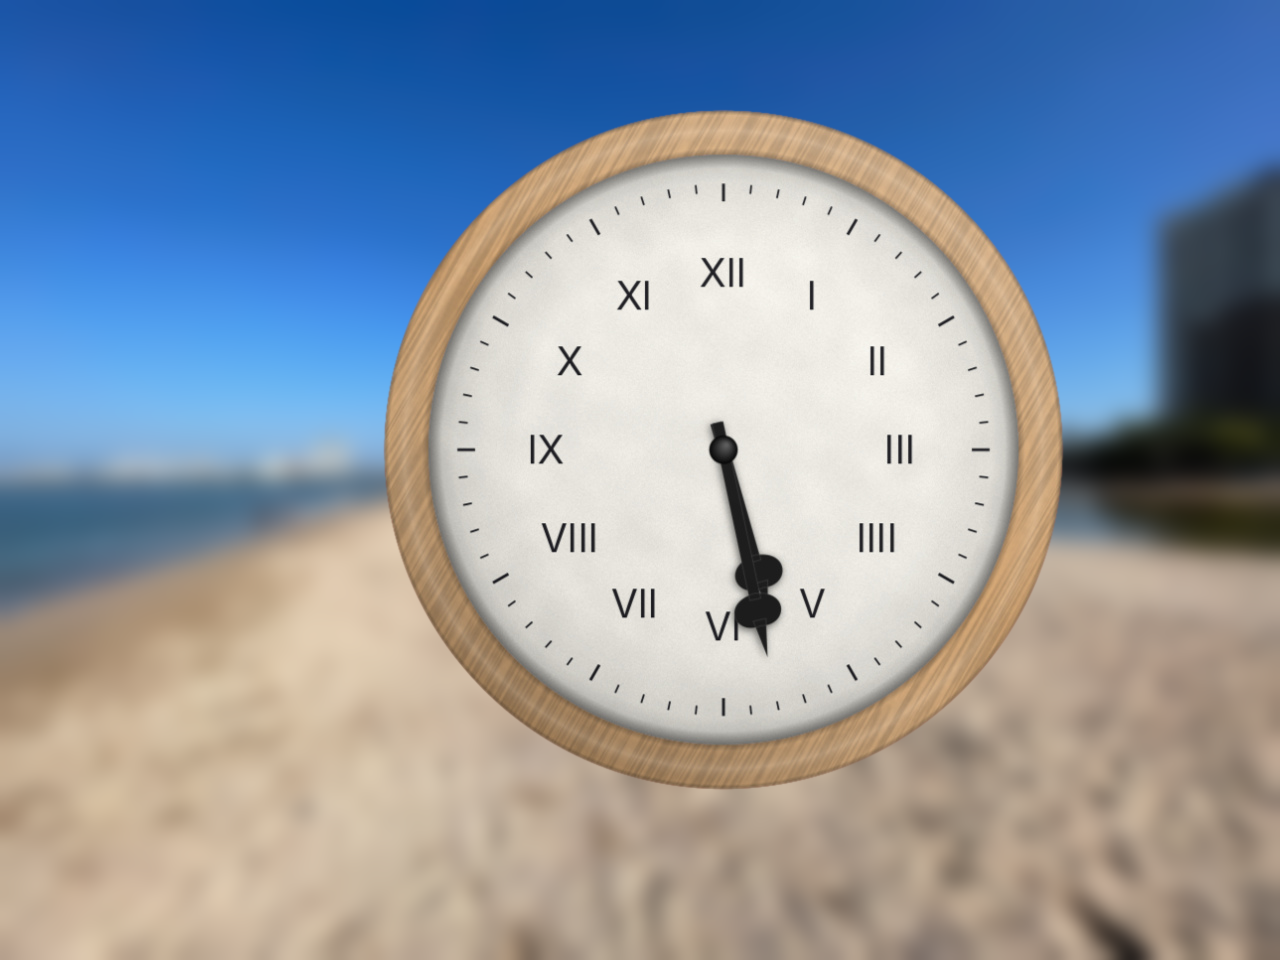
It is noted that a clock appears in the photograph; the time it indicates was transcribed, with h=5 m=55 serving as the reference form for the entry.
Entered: h=5 m=28
